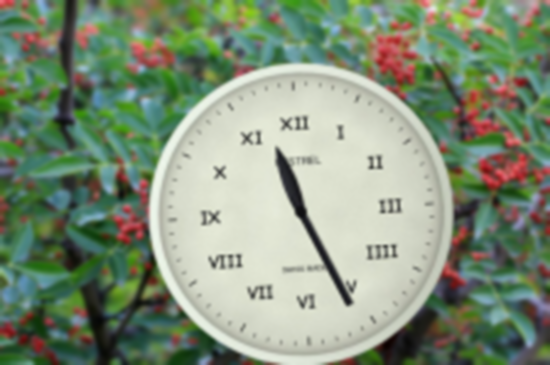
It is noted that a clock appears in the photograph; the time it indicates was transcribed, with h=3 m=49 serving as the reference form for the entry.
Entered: h=11 m=26
